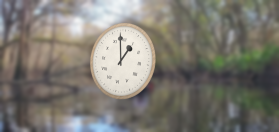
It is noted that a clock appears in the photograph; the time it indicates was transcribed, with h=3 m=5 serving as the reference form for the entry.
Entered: h=12 m=58
